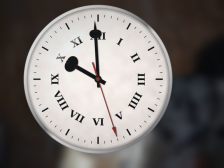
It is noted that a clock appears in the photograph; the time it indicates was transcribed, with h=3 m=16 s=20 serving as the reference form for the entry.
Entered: h=9 m=59 s=27
